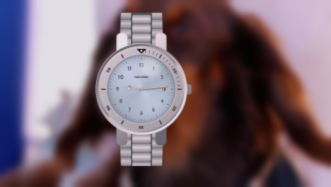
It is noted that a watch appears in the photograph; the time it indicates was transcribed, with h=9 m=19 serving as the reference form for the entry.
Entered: h=9 m=14
